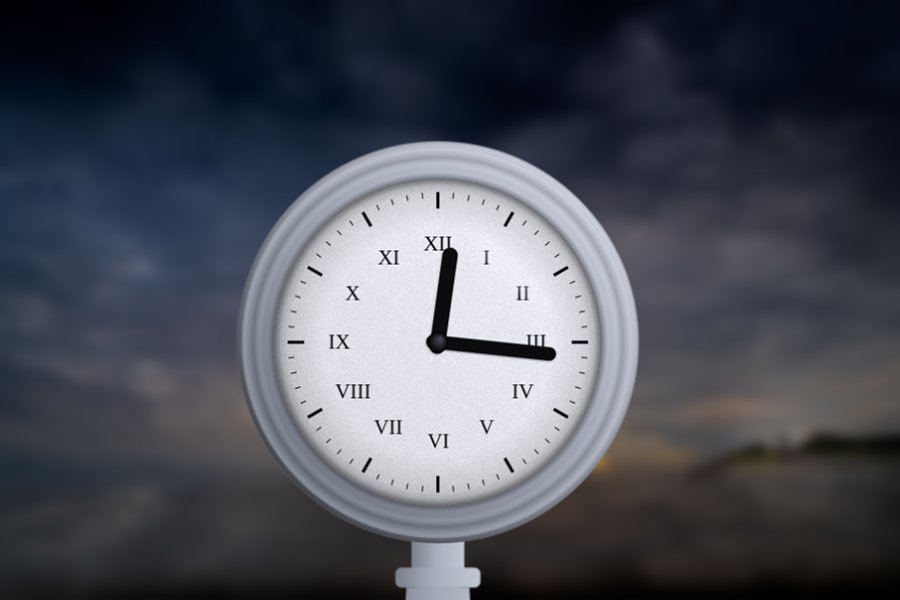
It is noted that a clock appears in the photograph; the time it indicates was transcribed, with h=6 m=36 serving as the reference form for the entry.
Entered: h=12 m=16
